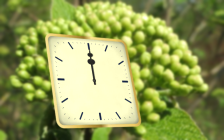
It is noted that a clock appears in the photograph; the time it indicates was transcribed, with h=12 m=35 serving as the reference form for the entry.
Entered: h=12 m=0
